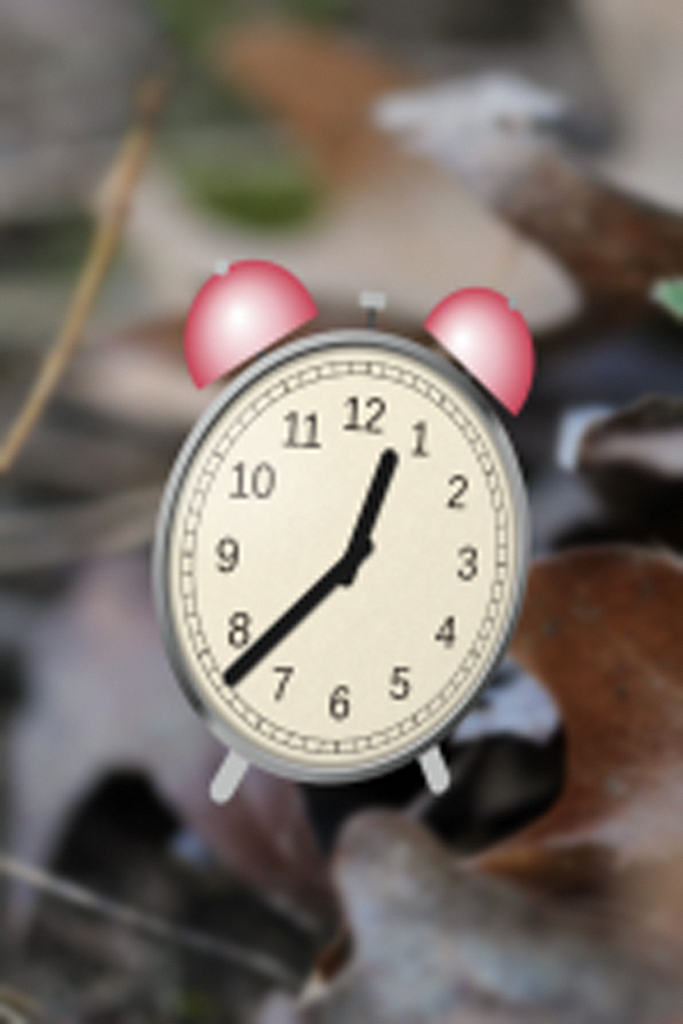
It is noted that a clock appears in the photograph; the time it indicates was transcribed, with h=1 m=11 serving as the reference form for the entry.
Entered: h=12 m=38
